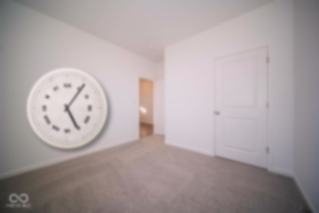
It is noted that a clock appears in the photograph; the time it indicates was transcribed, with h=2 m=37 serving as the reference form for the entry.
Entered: h=5 m=6
